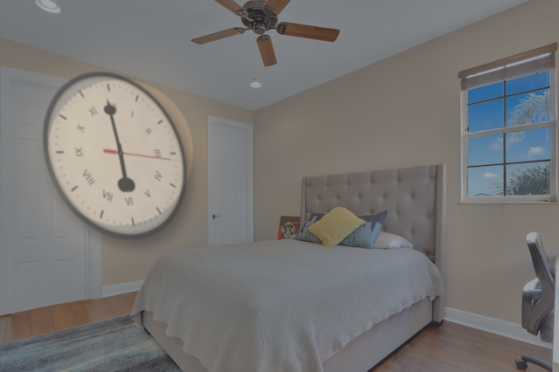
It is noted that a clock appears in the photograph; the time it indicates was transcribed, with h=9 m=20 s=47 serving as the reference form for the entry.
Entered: h=5 m=59 s=16
